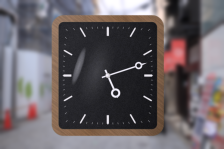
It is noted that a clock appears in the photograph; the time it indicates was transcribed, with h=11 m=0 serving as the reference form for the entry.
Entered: h=5 m=12
